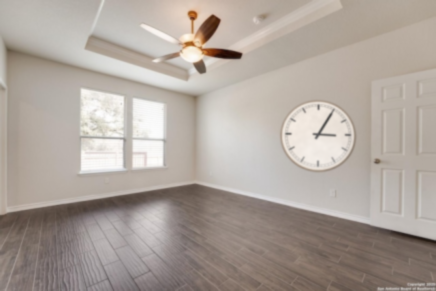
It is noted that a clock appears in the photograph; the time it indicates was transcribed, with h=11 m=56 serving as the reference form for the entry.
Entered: h=3 m=5
